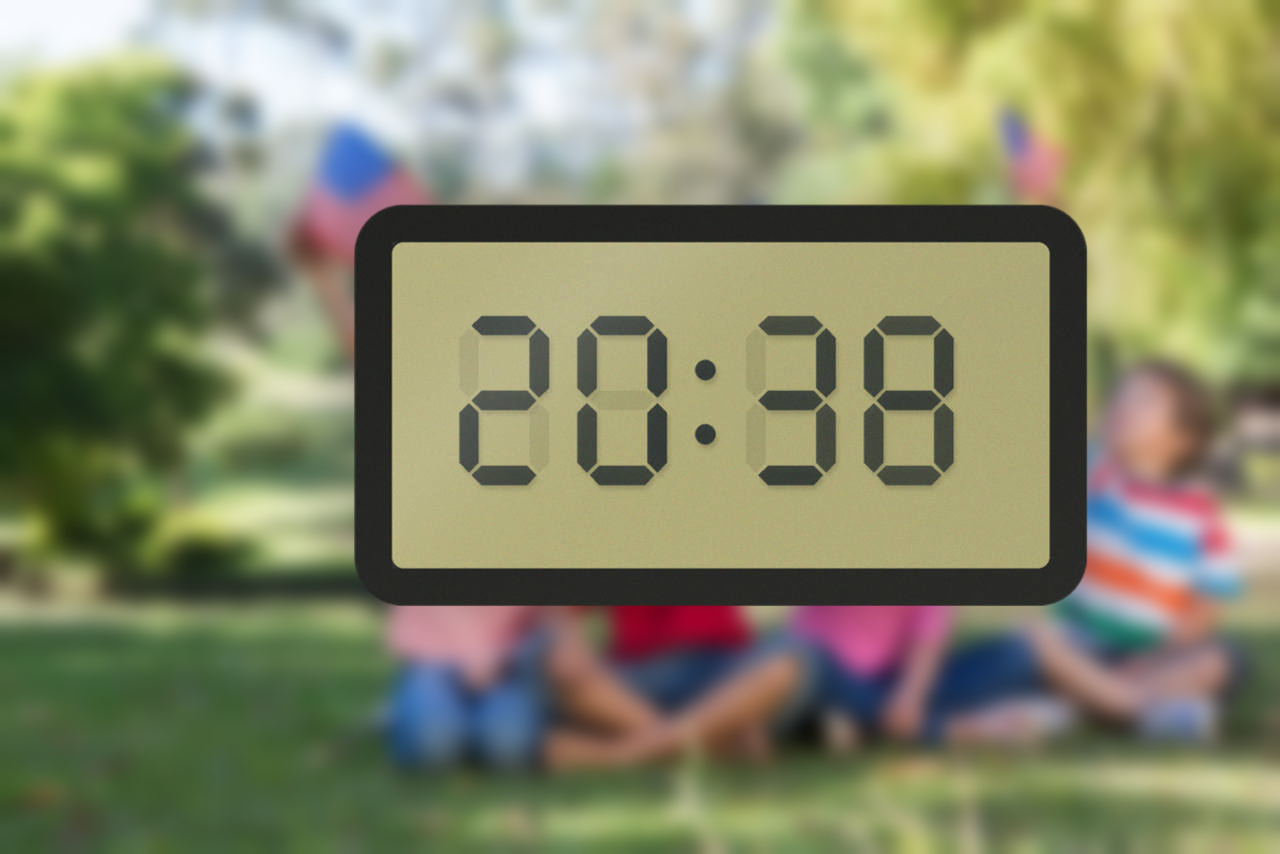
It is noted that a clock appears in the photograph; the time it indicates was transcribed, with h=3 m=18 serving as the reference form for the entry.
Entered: h=20 m=38
